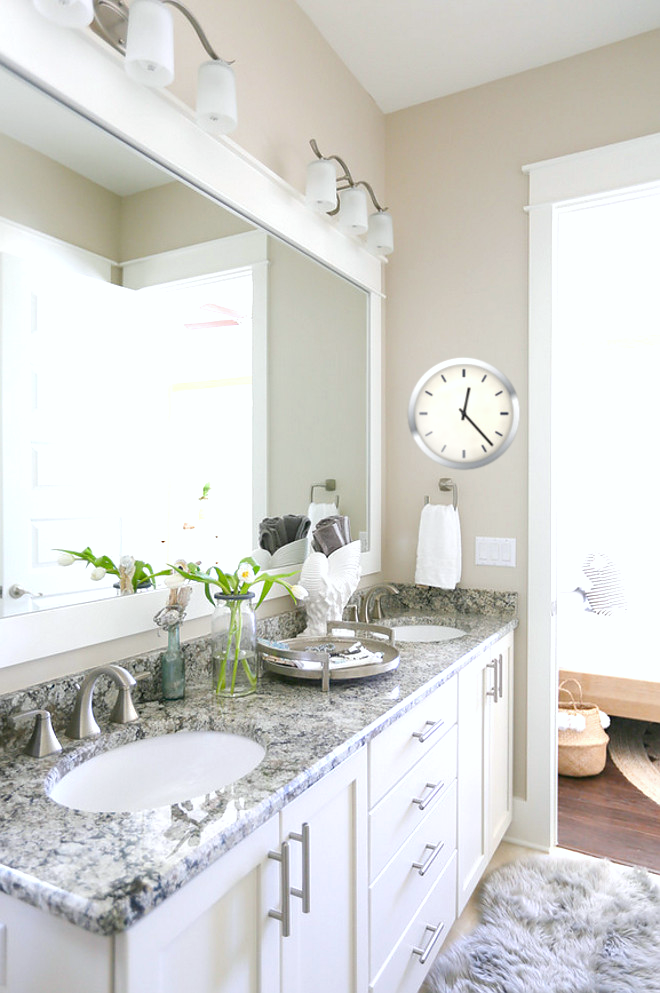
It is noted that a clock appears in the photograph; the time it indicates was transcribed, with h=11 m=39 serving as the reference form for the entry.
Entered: h=12 m=23
